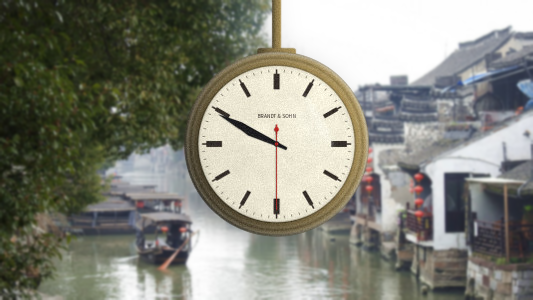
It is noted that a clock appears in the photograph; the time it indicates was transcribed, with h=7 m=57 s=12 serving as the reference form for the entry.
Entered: h=9 m=49 s=30
